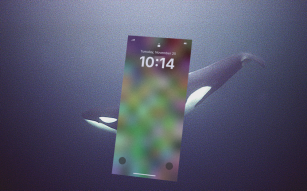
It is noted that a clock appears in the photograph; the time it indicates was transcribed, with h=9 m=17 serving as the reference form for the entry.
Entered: h=10 m=14
